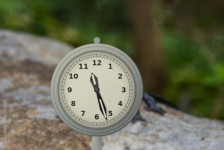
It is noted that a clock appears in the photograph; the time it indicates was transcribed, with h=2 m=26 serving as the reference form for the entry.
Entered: h=11 m=27
